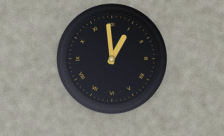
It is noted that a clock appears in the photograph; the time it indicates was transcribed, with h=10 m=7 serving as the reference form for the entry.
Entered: h=12 m=59
